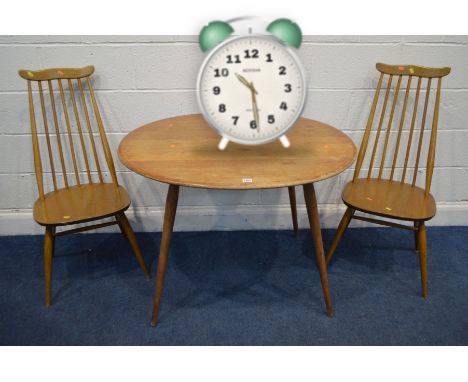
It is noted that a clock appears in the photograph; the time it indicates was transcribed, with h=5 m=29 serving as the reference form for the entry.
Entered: h=10 m=29
